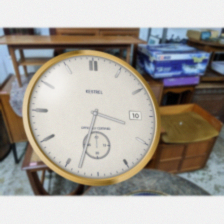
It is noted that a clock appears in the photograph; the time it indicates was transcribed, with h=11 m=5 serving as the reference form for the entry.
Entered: h=3 m=33
